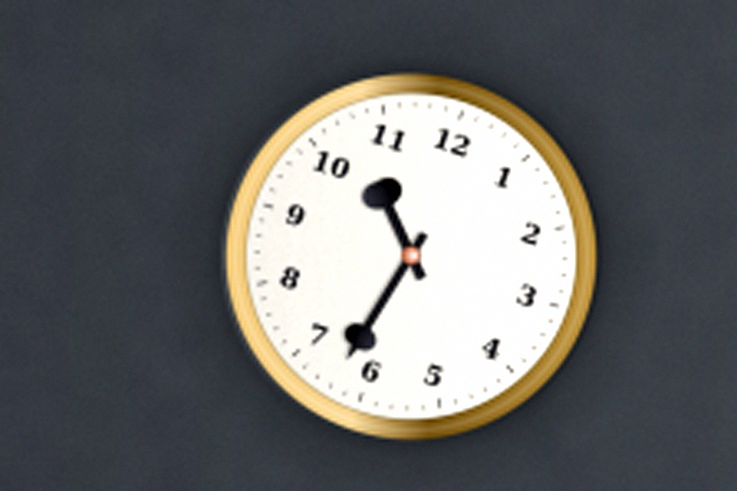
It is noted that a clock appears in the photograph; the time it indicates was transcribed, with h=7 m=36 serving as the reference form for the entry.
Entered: h=10 m=32
